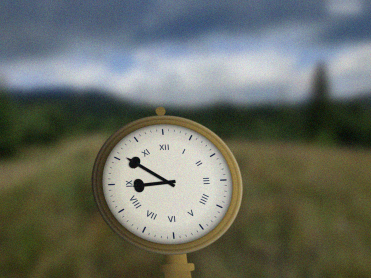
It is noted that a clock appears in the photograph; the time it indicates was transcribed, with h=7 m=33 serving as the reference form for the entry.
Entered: h=8 m=51
